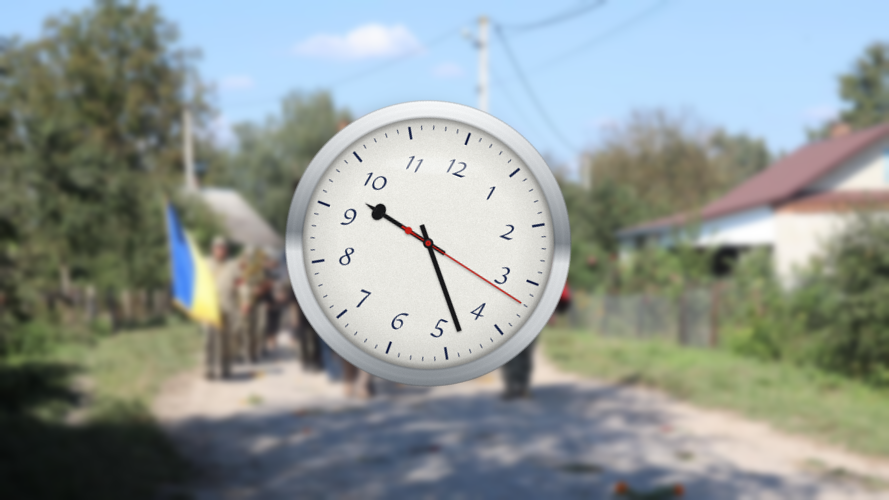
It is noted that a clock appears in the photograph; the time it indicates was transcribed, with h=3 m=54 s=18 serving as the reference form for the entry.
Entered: h=9 m=23 s=17
